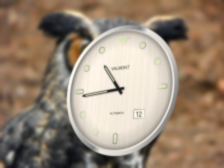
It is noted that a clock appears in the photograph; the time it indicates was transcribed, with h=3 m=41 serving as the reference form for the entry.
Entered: h=10 m=44
